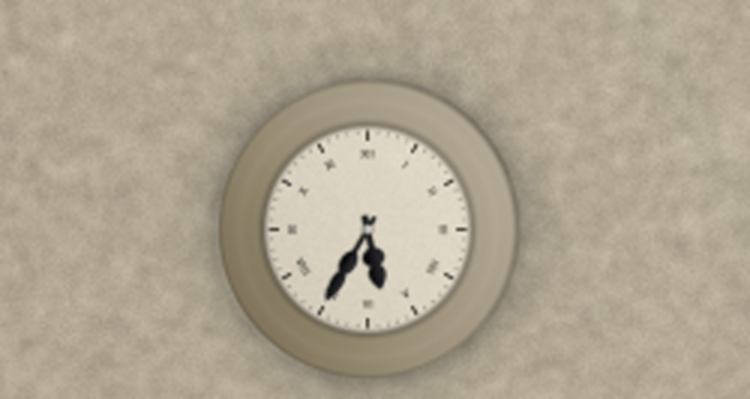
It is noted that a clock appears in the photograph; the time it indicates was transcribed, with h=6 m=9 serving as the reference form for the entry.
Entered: h=5 m=35
